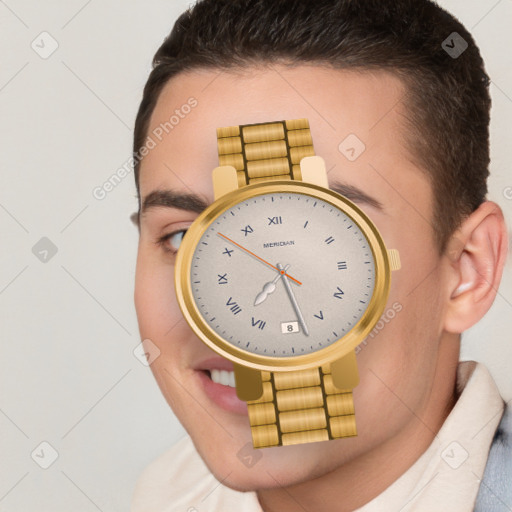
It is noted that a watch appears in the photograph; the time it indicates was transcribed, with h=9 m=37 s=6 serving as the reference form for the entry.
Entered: h=7 m=27 s=52
